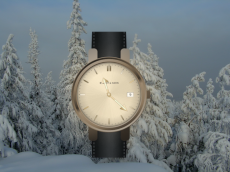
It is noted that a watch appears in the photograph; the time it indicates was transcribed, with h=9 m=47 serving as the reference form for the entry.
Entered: h=11 m=22
